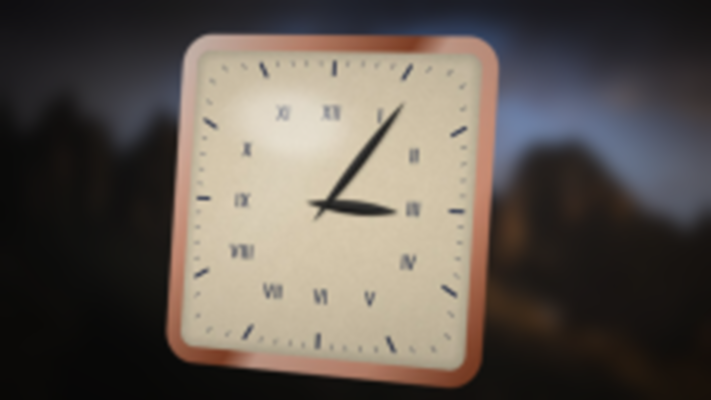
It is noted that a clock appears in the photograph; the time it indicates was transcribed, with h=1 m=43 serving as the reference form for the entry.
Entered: h=3 m=6
